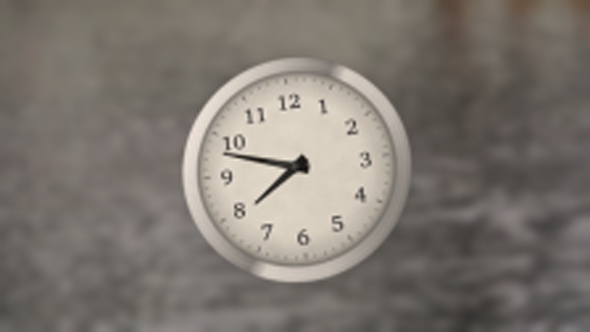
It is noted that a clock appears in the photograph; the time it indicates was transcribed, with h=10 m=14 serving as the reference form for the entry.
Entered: h=7 m=48
